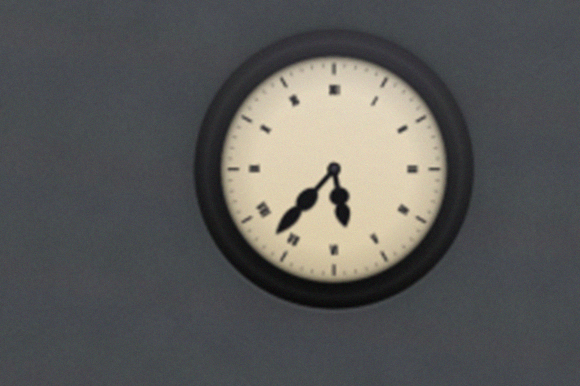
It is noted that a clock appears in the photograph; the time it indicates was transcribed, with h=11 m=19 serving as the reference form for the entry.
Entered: h=5 m=37
